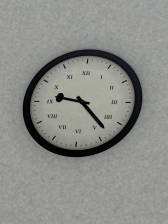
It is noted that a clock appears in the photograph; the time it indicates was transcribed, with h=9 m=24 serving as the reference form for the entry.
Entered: h=9 m=23
